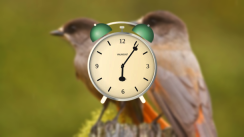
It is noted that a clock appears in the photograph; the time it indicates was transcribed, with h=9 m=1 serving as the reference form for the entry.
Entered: h=6 m=6
